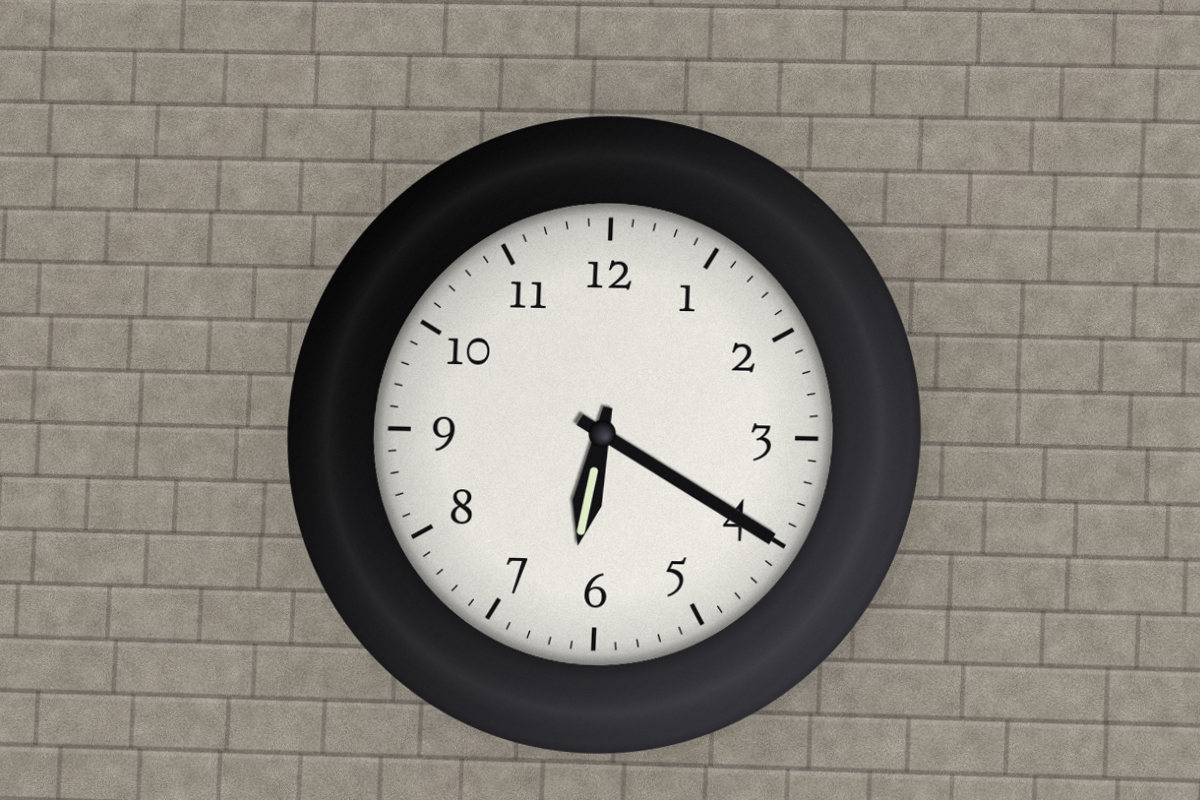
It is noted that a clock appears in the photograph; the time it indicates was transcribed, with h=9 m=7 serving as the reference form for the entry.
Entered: h=6 m=20
